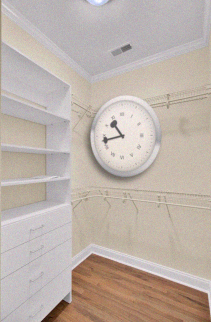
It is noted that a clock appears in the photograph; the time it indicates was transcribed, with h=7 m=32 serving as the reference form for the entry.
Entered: h=10 m=43
